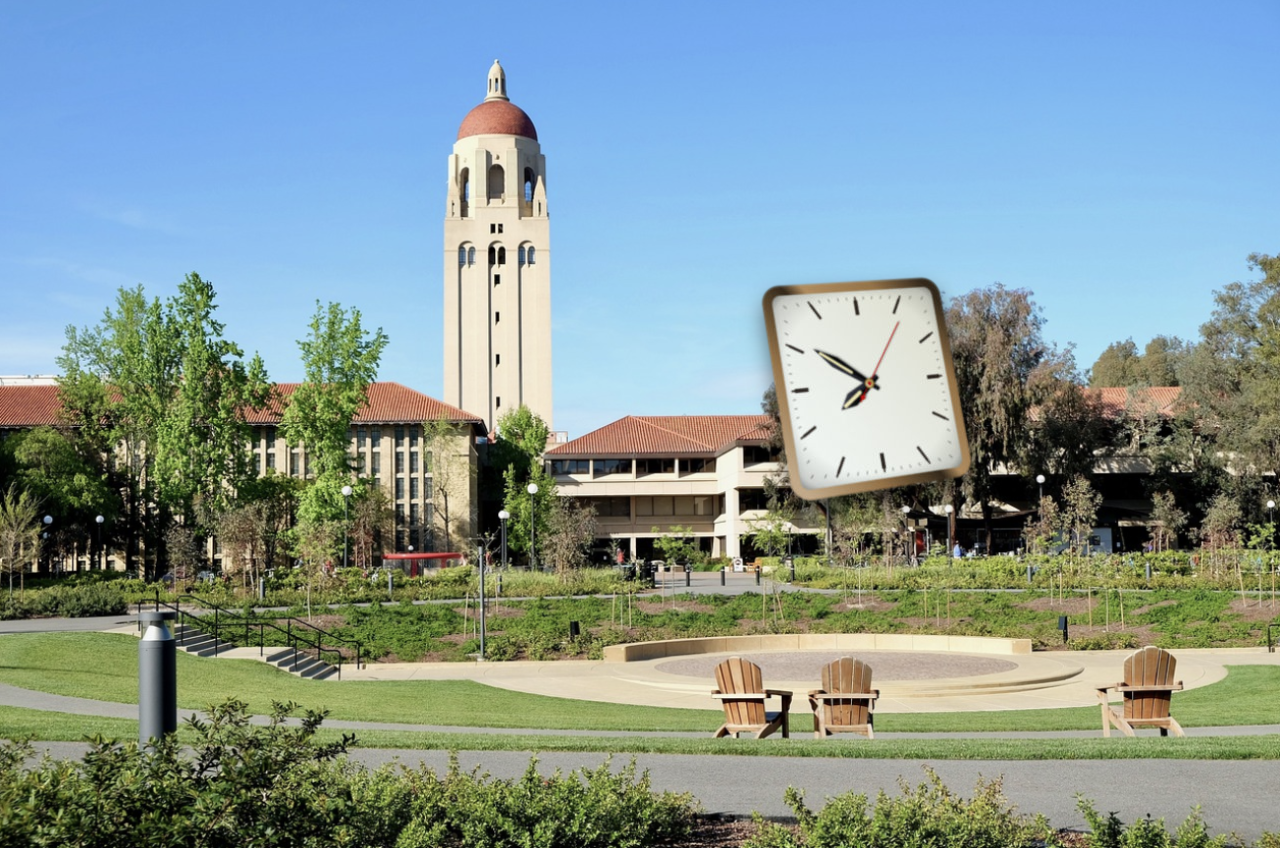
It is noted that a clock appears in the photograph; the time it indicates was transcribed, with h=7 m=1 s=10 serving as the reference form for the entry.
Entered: h=7 m=51 s=6
